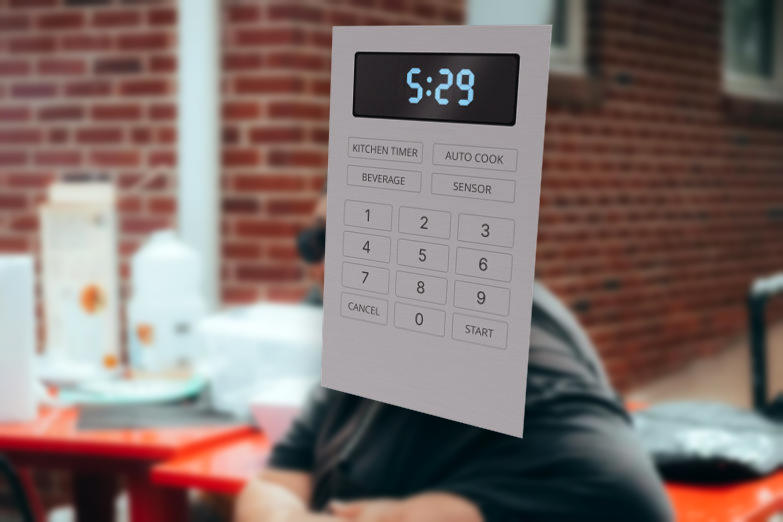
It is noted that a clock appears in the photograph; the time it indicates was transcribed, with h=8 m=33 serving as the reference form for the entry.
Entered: h=5 m=29
